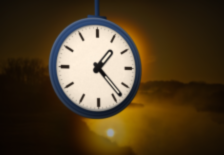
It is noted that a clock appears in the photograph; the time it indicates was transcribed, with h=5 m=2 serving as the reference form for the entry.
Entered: h=1 m=23
